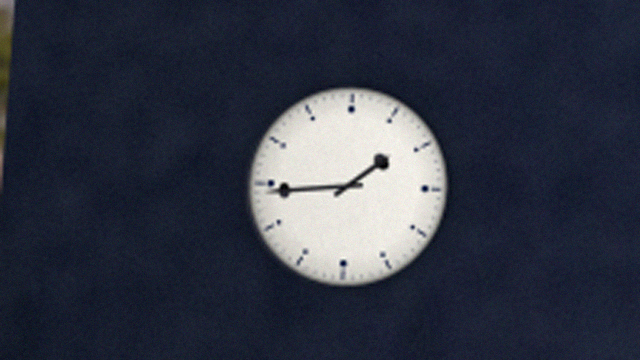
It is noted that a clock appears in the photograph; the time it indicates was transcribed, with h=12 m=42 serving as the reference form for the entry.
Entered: h=1 m=44
